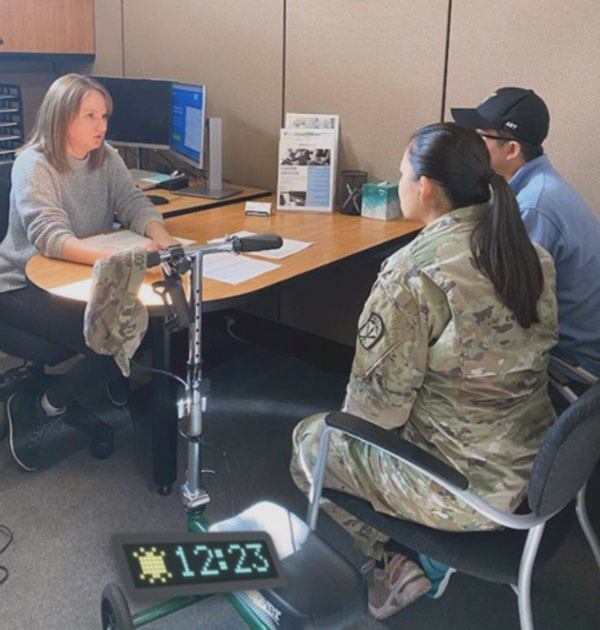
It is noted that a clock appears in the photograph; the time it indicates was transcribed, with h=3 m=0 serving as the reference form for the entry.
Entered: h=12 m=23
